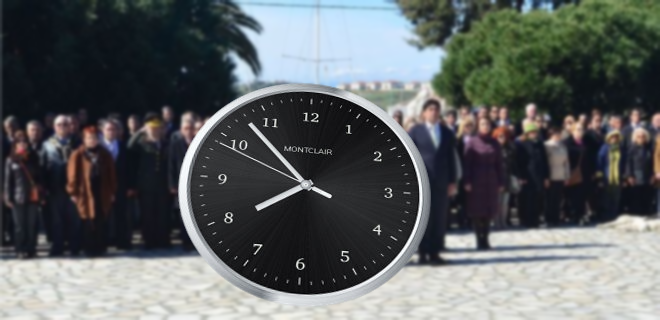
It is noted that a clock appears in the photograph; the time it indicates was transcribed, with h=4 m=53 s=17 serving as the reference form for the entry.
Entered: h=7 m=52 s=49
